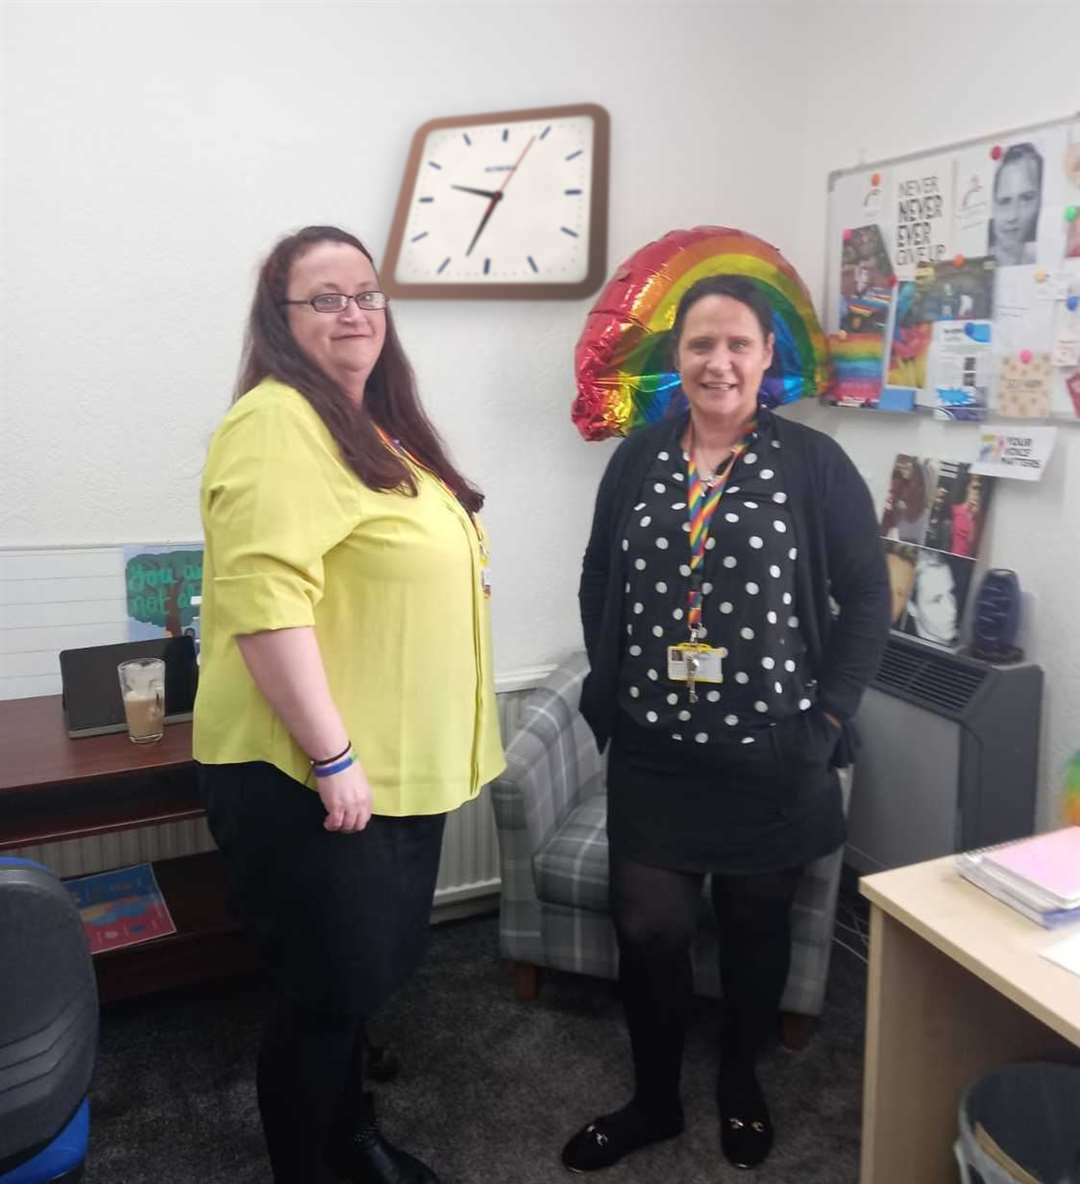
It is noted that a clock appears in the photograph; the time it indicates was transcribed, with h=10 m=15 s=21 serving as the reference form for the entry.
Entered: h=9 m=33 s=4
